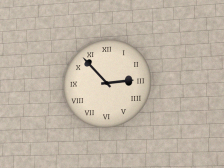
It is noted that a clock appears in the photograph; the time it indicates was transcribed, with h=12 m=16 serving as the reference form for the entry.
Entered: h=2 m=53
